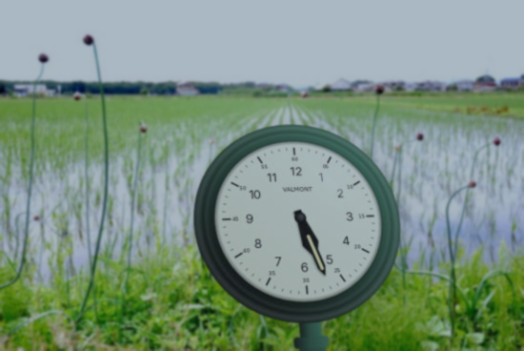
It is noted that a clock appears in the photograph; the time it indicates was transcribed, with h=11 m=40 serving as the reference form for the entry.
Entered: h=5 m=27
